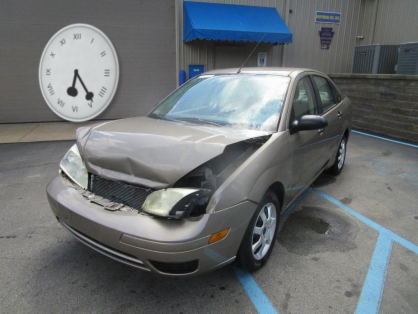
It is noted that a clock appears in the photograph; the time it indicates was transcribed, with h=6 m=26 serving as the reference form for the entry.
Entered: h=6 m=24
